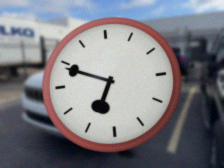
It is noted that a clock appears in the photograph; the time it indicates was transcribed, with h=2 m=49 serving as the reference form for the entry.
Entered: h=6 m=49
